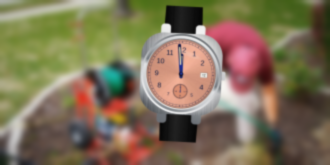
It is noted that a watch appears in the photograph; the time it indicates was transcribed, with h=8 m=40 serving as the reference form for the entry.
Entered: h=11 m=59
